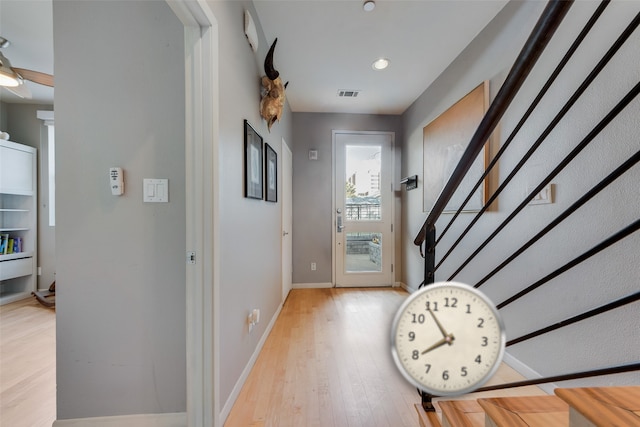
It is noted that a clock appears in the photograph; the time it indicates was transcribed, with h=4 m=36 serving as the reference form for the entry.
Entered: h=7 m=54
